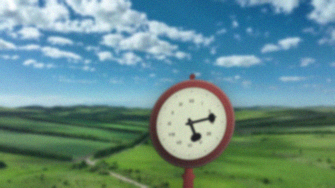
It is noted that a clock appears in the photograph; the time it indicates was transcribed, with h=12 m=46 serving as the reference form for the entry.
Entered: h=5 m=13
